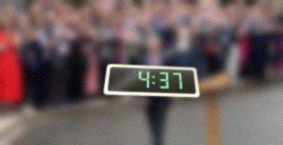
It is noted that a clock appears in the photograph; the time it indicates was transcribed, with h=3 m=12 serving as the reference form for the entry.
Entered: h=4 m=37
